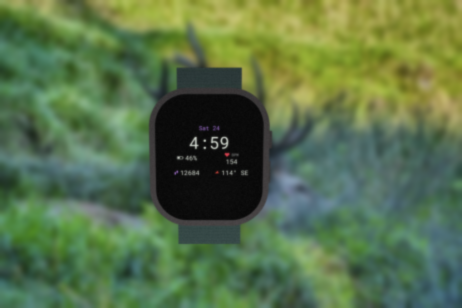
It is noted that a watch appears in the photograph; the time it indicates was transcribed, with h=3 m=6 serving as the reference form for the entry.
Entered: h=4 m=59
